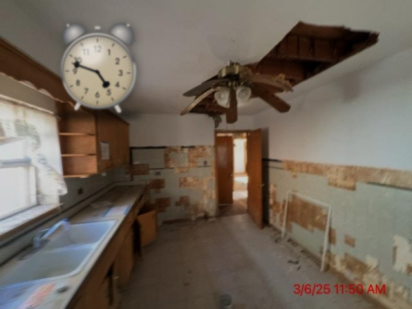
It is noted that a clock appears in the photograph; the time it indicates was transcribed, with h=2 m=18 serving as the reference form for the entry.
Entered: h=4 m=48
